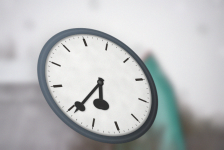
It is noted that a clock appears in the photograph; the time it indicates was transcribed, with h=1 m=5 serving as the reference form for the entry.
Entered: h=6 m=39
